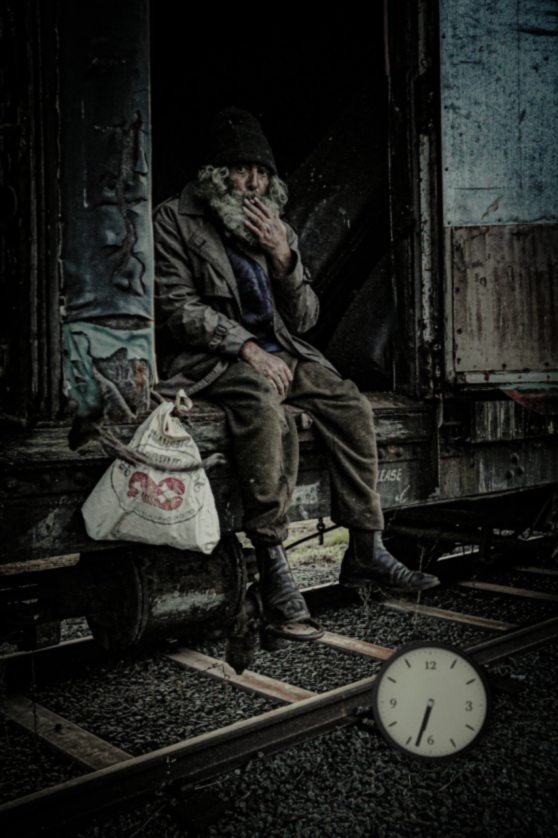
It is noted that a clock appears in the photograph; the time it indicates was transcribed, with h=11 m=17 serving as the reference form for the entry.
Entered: h=6 m=33
